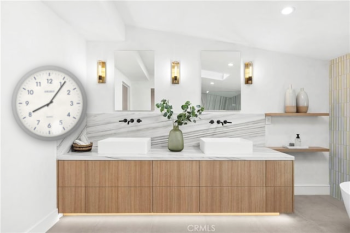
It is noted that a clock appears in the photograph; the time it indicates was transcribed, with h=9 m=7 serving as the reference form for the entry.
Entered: h=8 m=6
